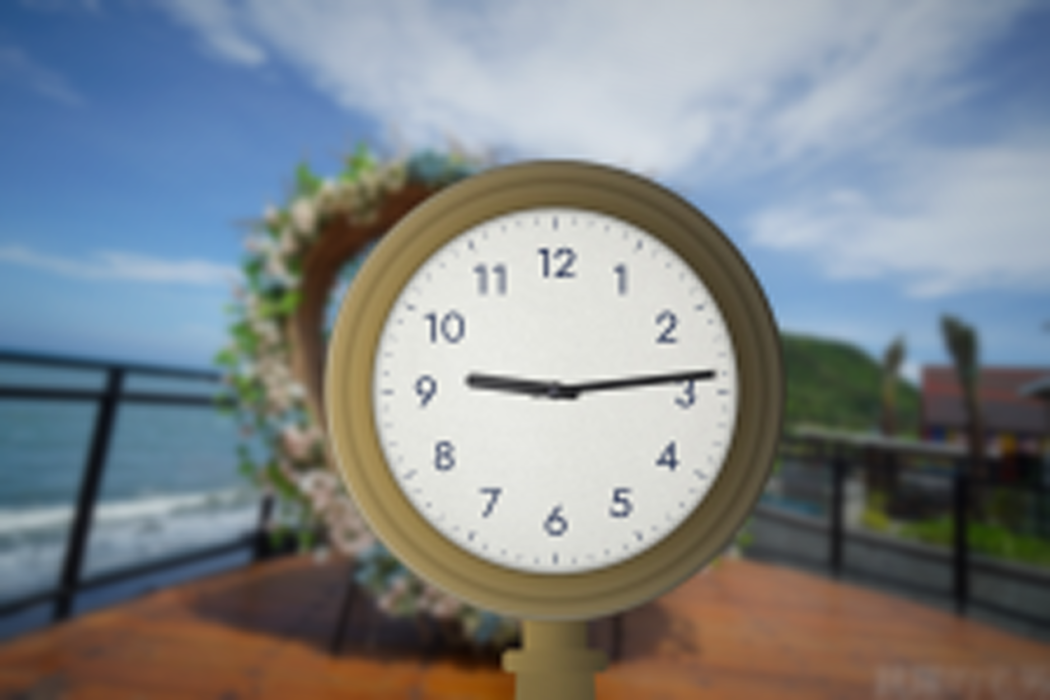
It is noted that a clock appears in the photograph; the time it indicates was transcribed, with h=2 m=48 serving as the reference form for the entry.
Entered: h=9 m=14
